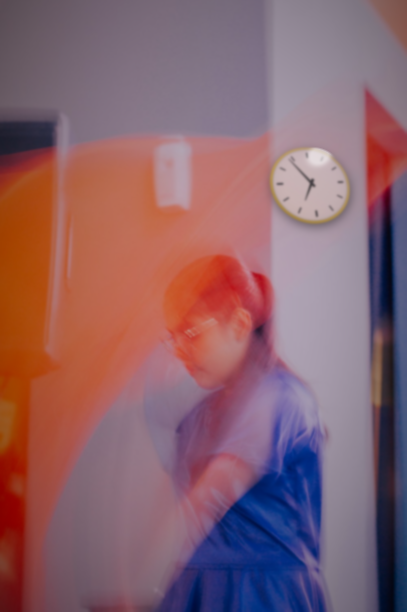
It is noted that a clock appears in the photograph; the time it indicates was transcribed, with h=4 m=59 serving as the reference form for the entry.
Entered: h=6 m=54
